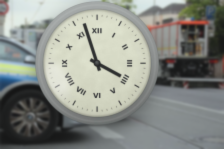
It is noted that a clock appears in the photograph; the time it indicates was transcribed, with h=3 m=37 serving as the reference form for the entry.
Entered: h=3 m=57
